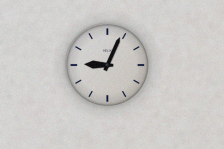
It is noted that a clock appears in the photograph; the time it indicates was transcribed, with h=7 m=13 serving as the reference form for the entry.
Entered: h=9 m=4
